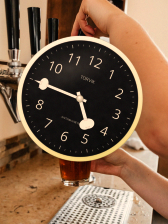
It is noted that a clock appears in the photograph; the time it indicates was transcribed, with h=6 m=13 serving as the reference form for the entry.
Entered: h=4 m=45
